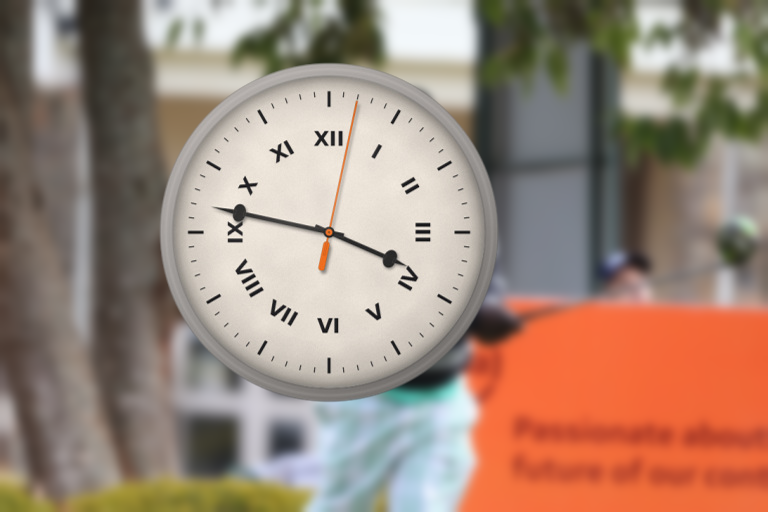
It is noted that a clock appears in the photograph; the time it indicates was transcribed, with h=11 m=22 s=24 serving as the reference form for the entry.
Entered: h=3 m=47 s=2
